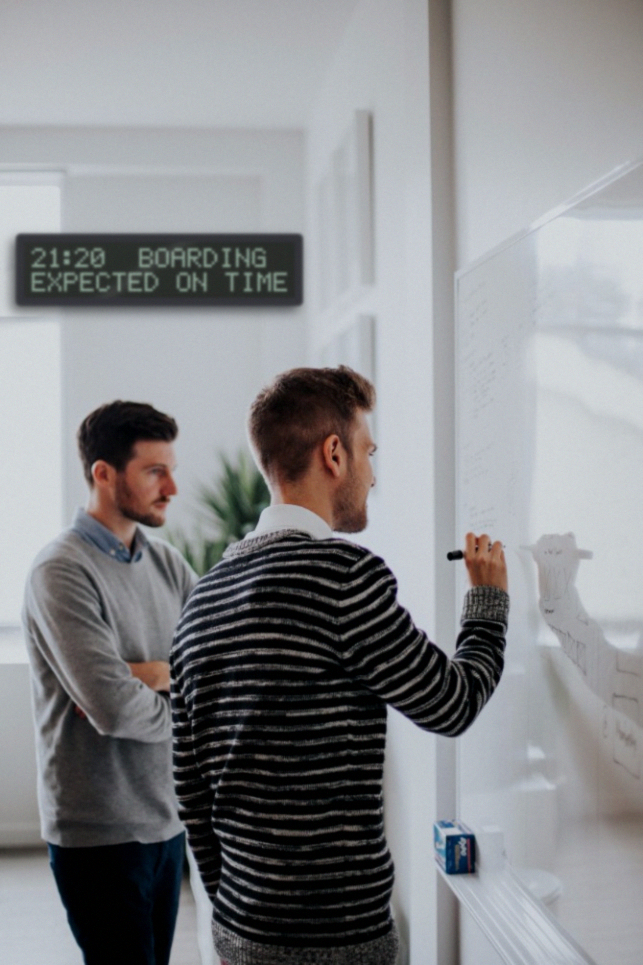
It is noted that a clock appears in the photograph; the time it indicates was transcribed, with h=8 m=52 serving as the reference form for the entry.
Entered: h=21 m=20
